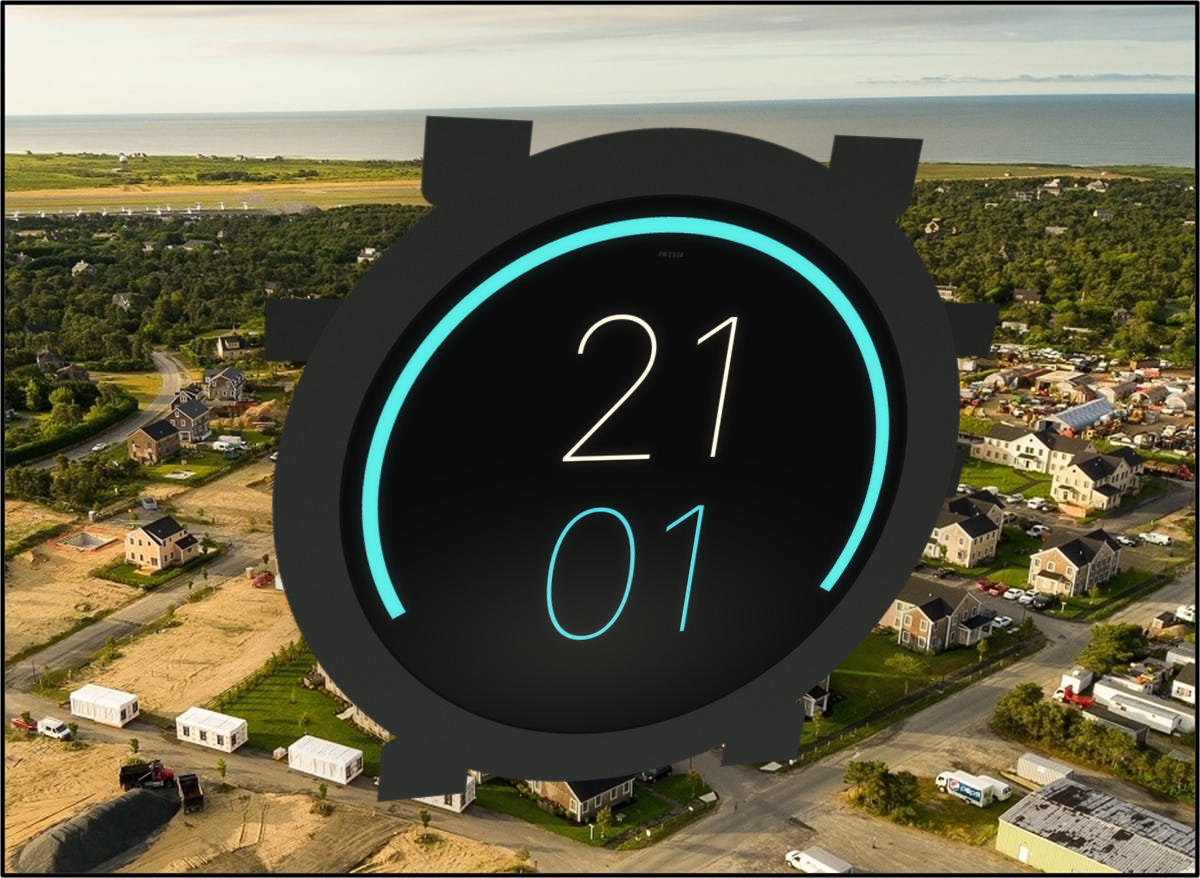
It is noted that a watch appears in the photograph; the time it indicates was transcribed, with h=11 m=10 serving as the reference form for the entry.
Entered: h=21 m=1
